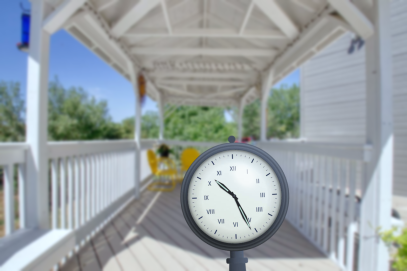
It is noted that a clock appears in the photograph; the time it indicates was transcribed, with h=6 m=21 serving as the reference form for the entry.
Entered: h=10 m=26
